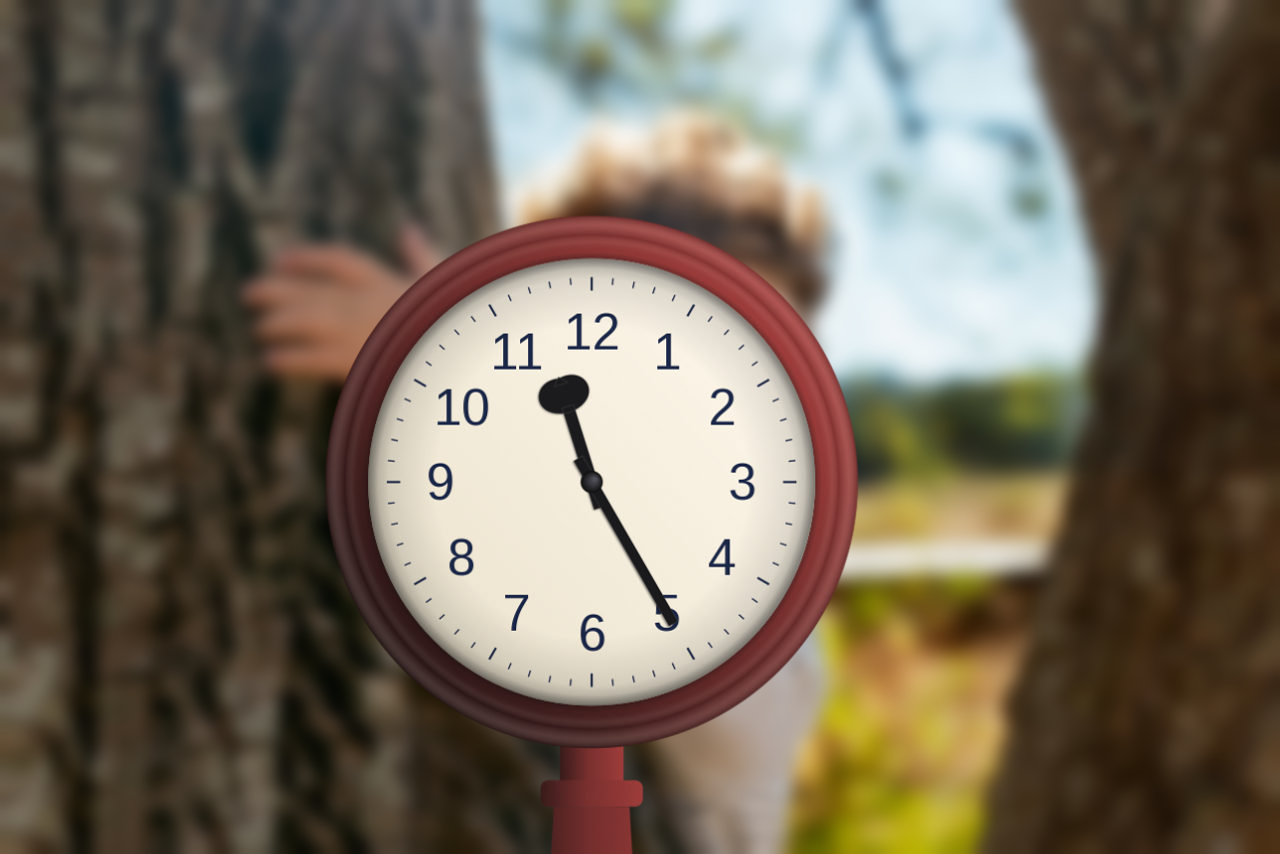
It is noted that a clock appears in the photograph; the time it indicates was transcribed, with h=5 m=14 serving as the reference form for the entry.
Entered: h=11 m=25
